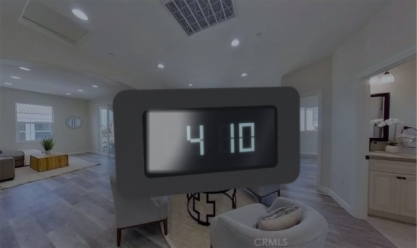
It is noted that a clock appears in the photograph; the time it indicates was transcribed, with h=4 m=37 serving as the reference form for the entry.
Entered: h=4 m=10
